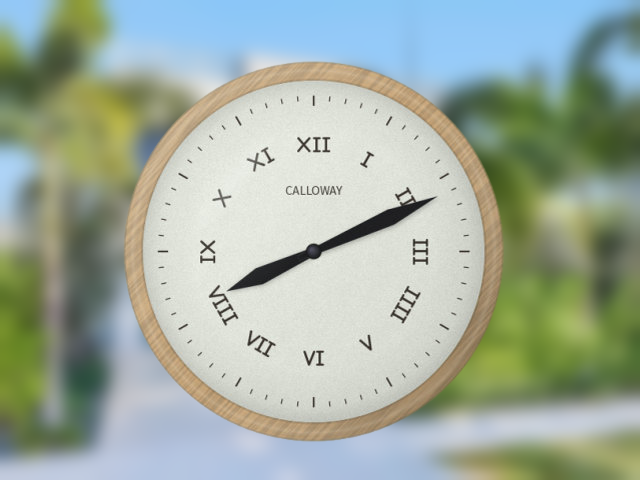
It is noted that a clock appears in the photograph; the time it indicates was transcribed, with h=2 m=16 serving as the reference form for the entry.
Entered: h=8 m=11
